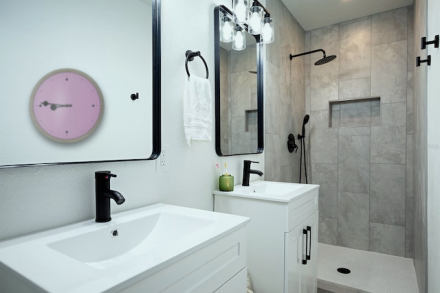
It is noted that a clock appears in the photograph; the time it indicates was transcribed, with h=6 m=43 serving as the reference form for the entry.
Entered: h=8 m=46
